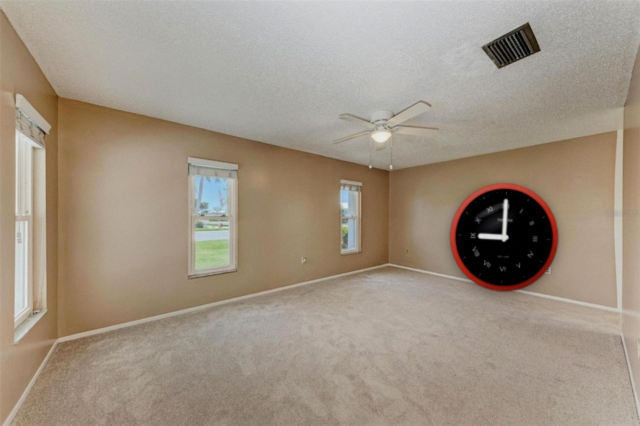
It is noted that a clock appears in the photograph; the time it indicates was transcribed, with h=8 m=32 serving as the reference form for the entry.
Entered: h=9 m=0
